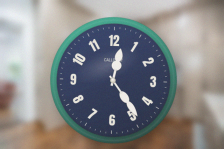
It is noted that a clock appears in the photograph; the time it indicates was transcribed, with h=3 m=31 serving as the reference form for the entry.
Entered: h=12 m=24
